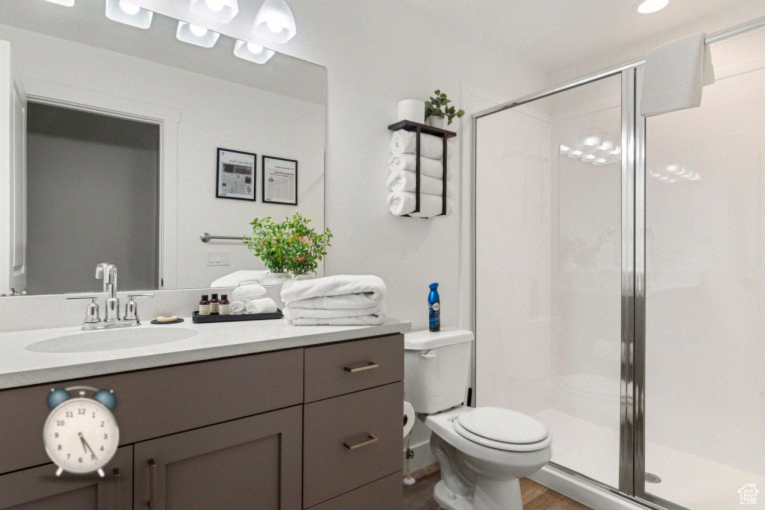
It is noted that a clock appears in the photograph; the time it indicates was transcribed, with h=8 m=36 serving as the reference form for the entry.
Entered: h=5 m=24
